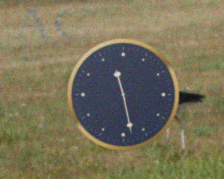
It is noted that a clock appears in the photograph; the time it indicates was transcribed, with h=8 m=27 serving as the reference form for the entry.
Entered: h=11 m=28
